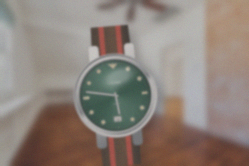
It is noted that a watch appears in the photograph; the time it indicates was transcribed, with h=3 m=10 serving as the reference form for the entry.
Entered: h=5 m=47
